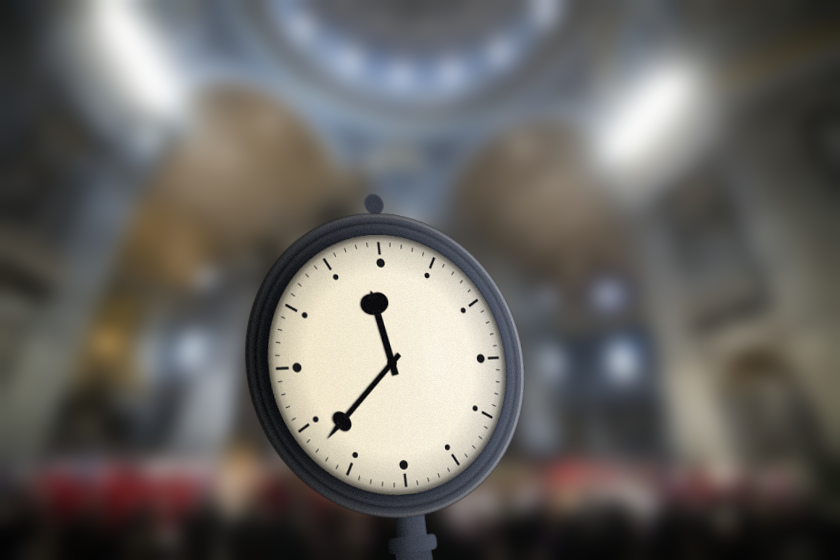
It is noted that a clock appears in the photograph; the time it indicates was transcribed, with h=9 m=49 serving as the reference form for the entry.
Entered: h=11 m=38
